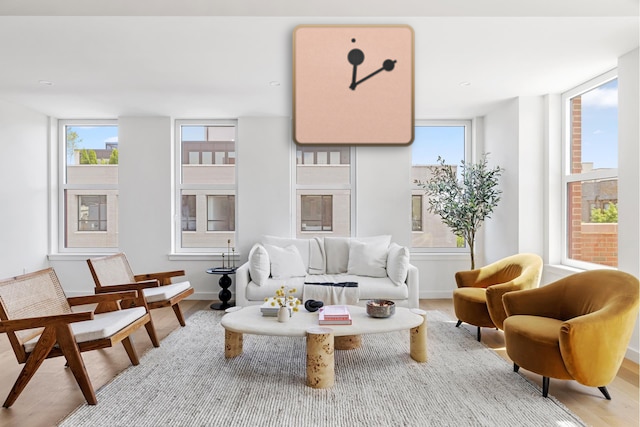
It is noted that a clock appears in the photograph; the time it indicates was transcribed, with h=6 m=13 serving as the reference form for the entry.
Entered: h=12 m=10
